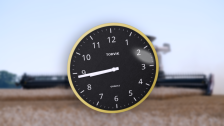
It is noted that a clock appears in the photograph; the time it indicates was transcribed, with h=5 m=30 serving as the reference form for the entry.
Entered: h=8 m=44
